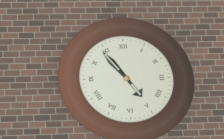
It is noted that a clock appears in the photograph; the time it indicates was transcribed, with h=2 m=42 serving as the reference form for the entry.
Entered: h=4 m=54
